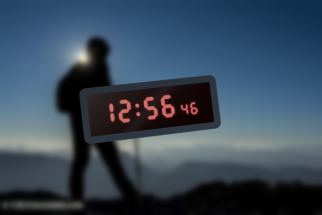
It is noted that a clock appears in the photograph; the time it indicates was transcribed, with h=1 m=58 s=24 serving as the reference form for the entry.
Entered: h=12 m=56 s=46
